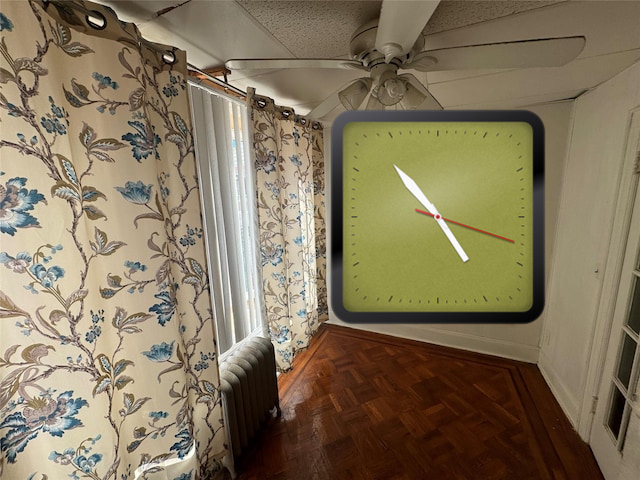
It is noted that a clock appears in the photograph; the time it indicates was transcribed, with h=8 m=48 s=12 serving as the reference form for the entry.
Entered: h=4 m=53 s=18
